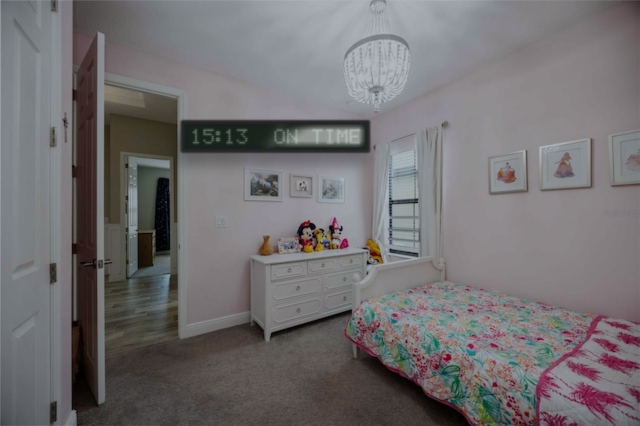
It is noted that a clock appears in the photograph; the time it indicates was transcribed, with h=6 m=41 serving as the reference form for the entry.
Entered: h=15 m=13
